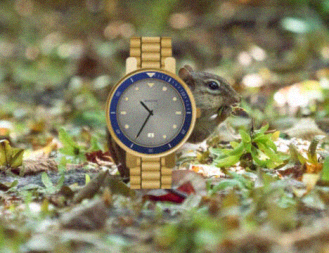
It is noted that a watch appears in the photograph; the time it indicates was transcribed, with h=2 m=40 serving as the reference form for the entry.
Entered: h=10 m=35
